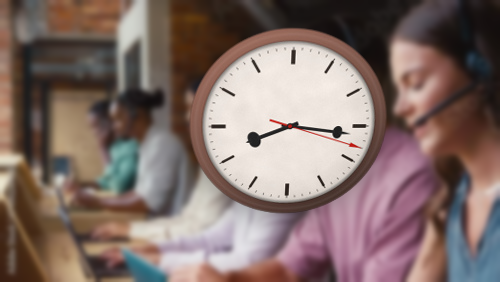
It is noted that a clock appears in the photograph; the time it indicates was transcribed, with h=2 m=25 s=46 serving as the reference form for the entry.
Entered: h=8 m=16 s=18
